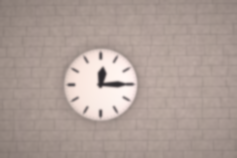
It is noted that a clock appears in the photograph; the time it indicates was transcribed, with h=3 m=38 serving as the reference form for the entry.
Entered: h=12 m=15
